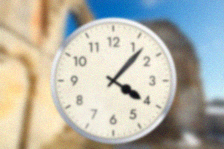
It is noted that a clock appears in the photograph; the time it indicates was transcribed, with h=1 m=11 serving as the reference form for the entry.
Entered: h=4 m=7
